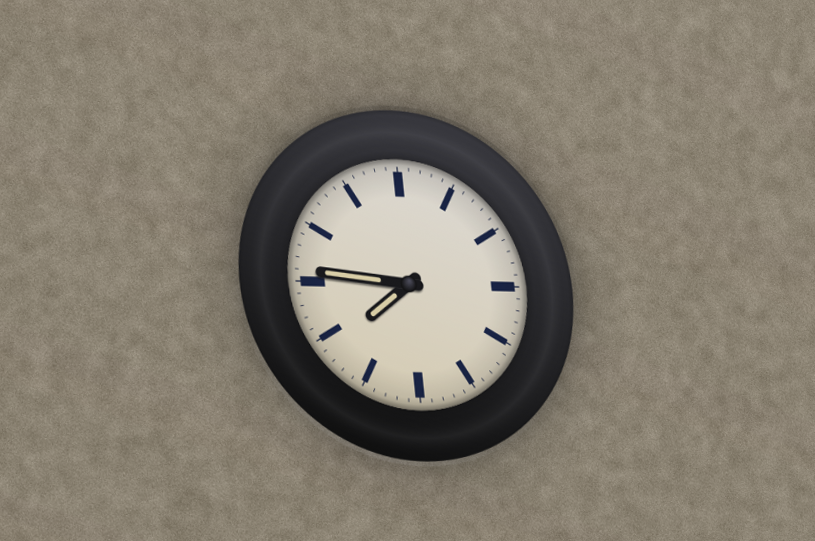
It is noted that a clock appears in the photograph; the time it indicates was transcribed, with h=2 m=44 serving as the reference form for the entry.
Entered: h=7 m=46
